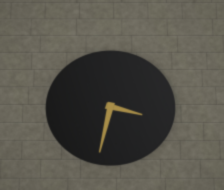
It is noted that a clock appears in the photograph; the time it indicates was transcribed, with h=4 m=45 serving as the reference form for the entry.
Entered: h=3 m=32
